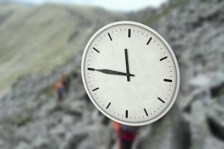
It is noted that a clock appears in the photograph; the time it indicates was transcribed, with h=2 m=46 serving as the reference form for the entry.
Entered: h=11 m=45
